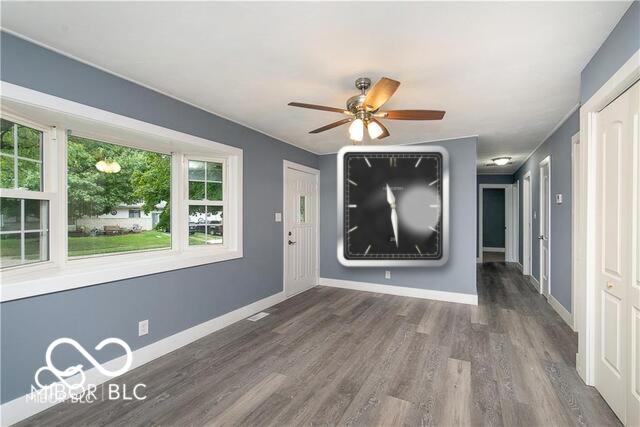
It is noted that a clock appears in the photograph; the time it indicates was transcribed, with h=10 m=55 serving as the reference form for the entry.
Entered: h=11 m=29
